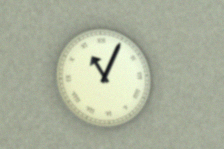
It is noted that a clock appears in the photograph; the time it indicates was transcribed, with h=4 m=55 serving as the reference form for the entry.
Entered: h=11 m=5
